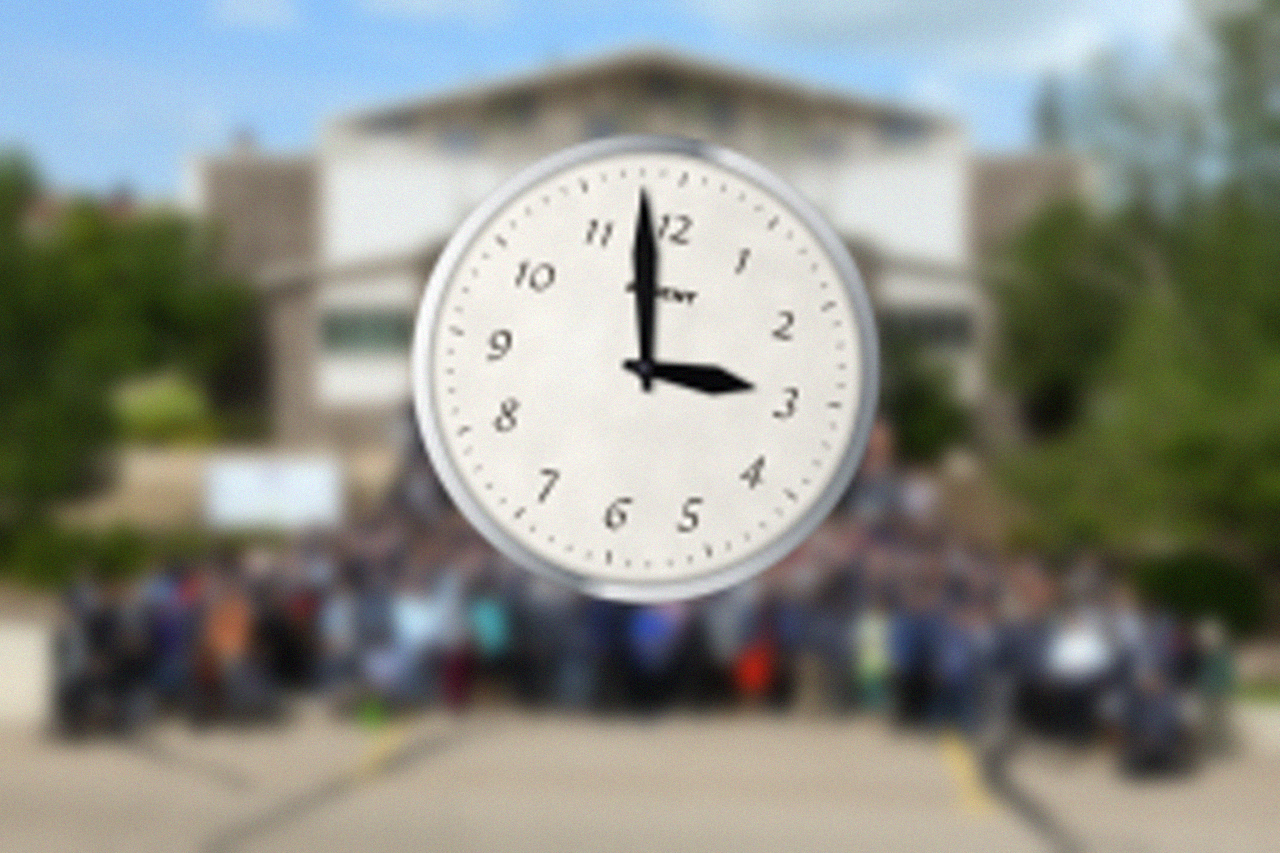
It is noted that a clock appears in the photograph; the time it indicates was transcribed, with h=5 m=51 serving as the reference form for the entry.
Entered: h=2 m=58
